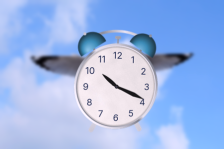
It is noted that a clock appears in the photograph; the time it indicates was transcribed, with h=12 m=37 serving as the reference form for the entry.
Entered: h=10 m=19
